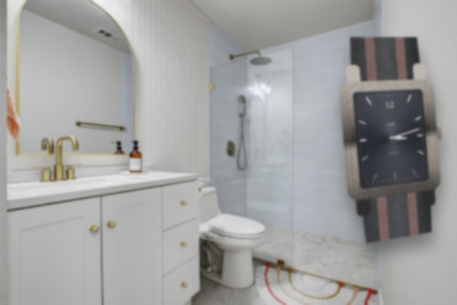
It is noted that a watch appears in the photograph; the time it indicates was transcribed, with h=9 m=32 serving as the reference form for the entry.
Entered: h=3 m=13
